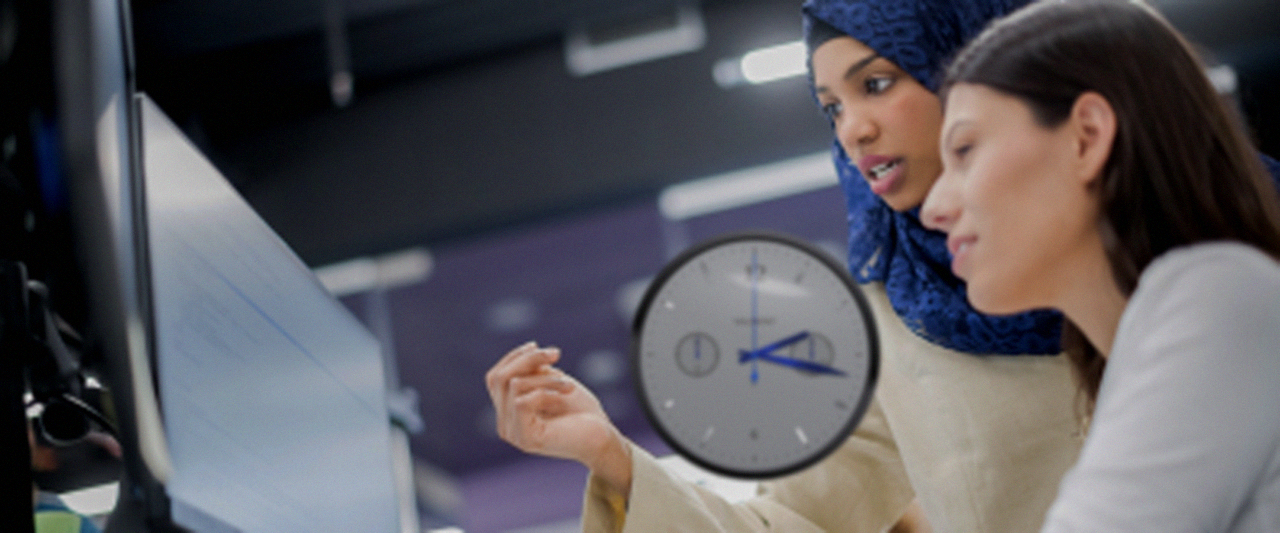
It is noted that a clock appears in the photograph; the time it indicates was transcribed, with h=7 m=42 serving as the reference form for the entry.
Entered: h=2 m=17
